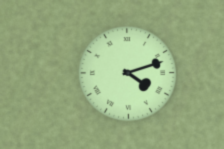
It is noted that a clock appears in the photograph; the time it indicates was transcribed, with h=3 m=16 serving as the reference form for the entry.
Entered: h=4 m=12
